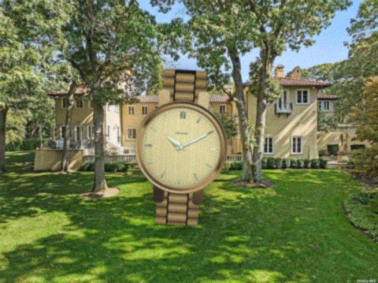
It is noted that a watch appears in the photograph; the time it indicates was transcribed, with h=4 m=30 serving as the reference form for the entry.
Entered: h=10 m=10
